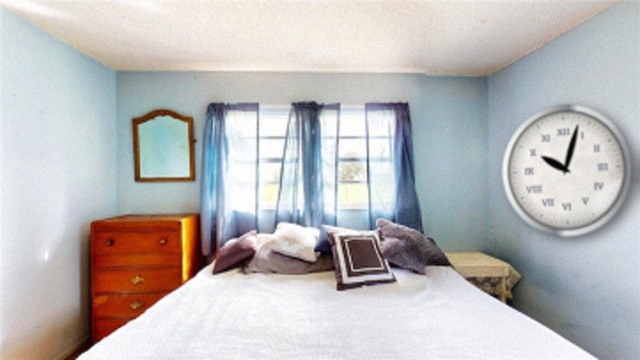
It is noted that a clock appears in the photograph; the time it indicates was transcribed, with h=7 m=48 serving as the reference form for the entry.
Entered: h=10 m=3
